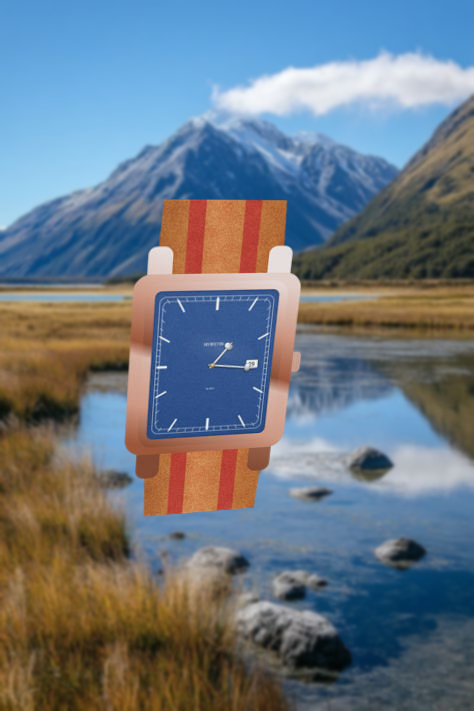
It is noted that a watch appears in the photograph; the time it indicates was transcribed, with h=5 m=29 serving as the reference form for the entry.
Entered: h=1 m=16
